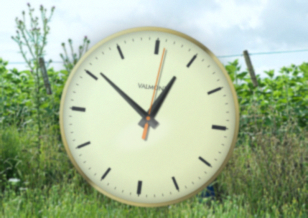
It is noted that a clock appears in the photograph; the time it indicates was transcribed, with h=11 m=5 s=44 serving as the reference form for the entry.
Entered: h=12 m=51 s=1
